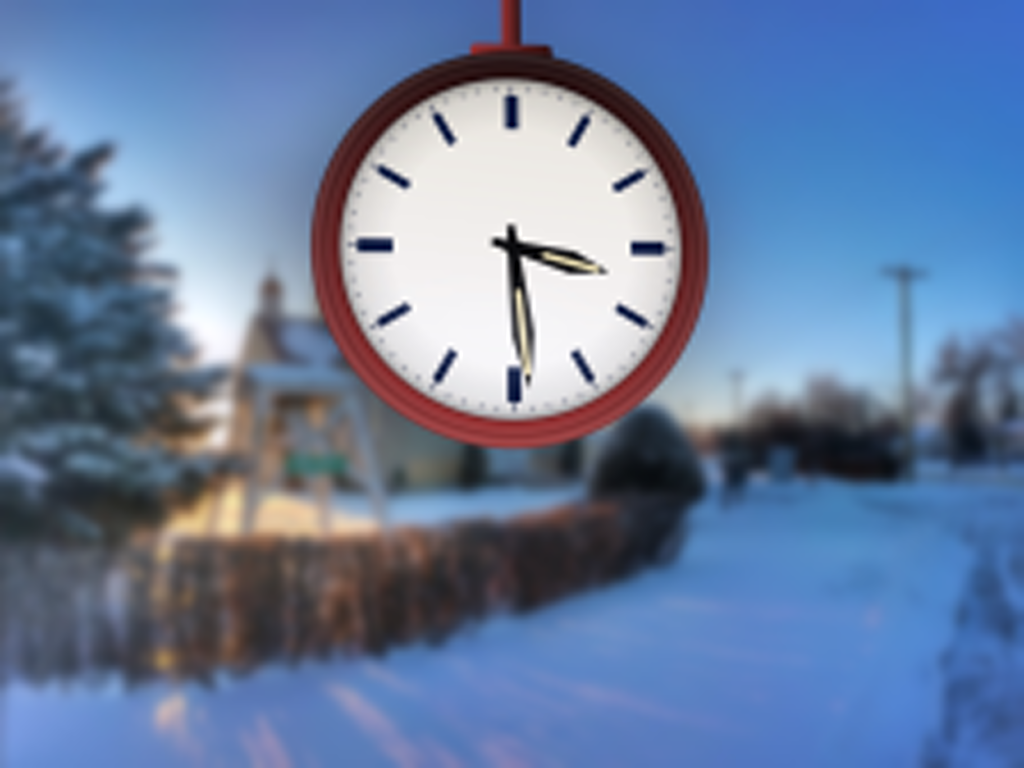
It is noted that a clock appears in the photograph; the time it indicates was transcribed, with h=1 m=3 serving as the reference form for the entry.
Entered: h=3 m=29
